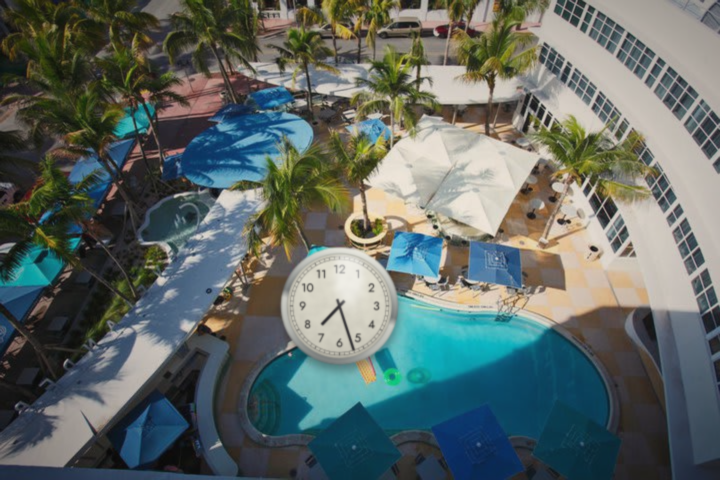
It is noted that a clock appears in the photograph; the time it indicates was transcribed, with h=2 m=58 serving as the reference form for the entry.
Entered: h=7 m=27
